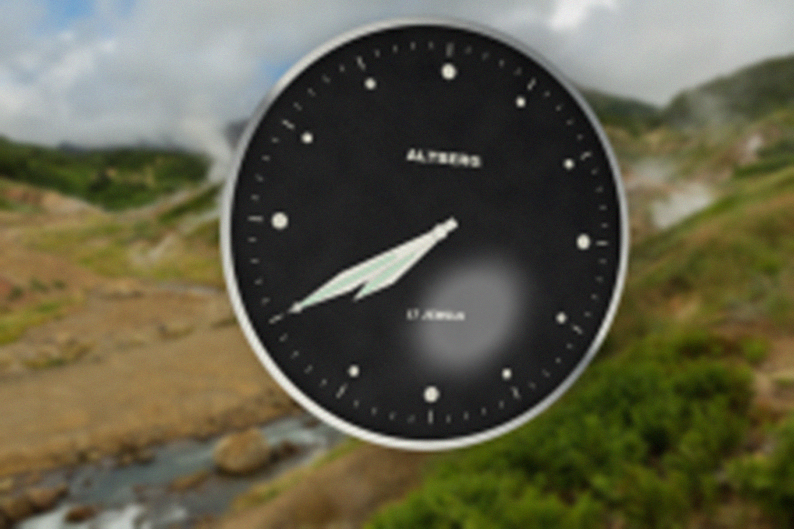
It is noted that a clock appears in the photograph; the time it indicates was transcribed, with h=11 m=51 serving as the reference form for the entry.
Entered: h=7 m=40
